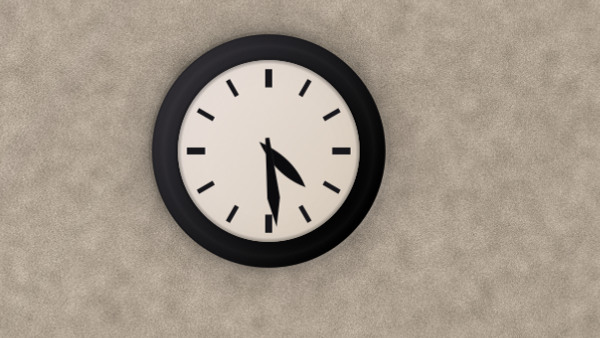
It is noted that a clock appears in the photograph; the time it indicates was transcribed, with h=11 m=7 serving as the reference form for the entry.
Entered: h=4 m=29
